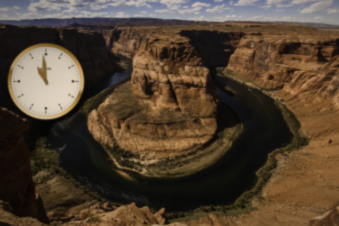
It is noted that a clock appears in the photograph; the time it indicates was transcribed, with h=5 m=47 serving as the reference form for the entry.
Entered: h=10 m=59
